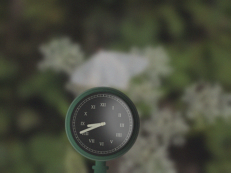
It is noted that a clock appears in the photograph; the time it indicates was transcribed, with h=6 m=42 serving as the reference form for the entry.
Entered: h=8 m=41
